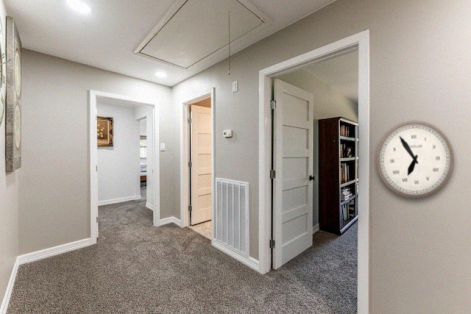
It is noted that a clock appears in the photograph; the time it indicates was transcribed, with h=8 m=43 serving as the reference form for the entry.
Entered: h=6 m=55
